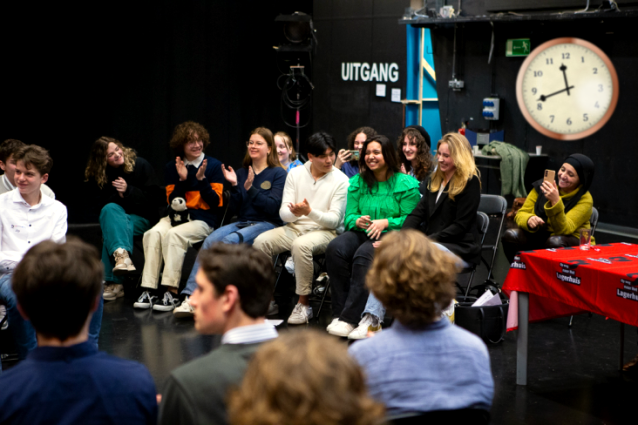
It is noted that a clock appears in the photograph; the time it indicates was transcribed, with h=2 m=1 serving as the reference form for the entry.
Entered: h=11 m=42
